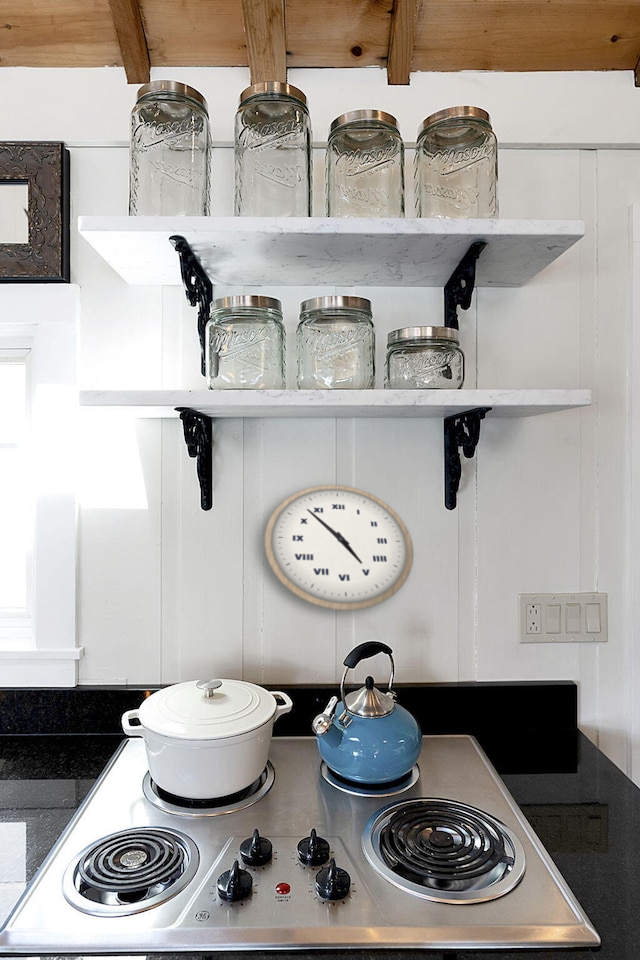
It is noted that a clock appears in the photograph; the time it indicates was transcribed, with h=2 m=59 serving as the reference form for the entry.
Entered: h=4 m=53
